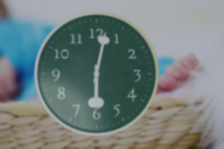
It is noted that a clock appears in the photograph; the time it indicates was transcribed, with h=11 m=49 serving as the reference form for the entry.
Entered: h=6 m=2
